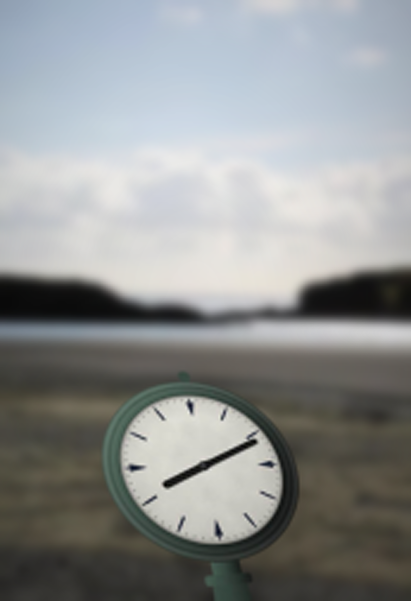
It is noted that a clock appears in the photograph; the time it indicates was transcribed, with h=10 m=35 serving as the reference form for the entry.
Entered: h=8 m=11
